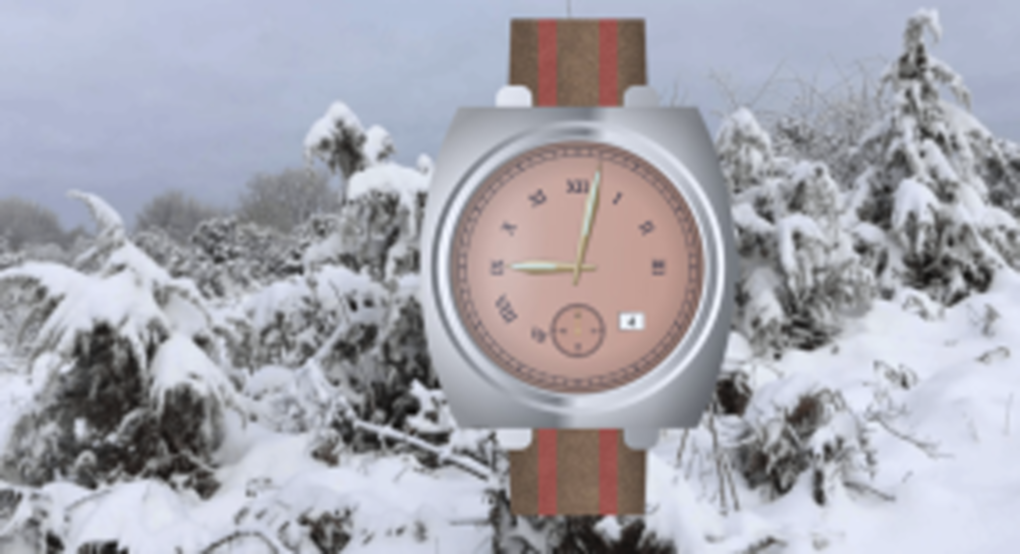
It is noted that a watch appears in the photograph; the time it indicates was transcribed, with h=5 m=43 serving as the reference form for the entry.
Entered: h=9 m=2
